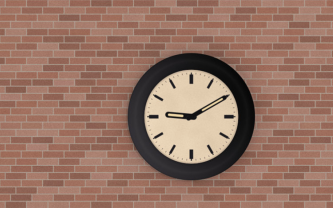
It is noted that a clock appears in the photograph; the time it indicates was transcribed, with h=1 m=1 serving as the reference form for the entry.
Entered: h=9 m=10
